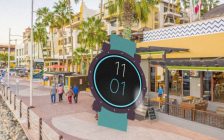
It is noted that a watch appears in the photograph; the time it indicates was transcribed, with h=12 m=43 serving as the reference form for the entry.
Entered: h=11 m=1
